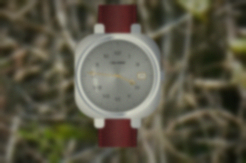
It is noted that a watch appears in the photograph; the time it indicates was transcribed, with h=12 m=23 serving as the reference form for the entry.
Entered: h=3 m=46
